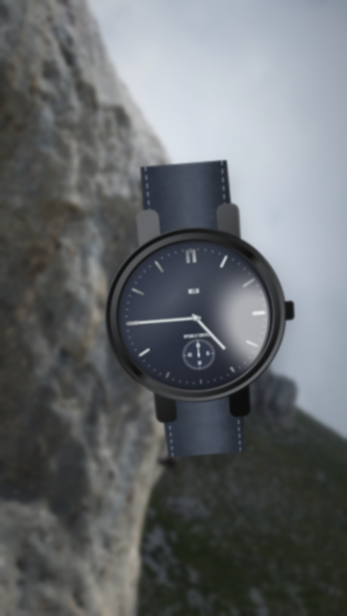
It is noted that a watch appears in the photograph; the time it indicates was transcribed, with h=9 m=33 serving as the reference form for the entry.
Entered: h=4 m=45
